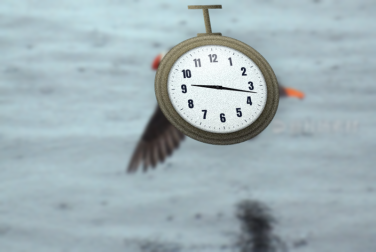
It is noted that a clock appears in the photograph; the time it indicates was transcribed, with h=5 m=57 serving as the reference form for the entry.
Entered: h=9 m=17
